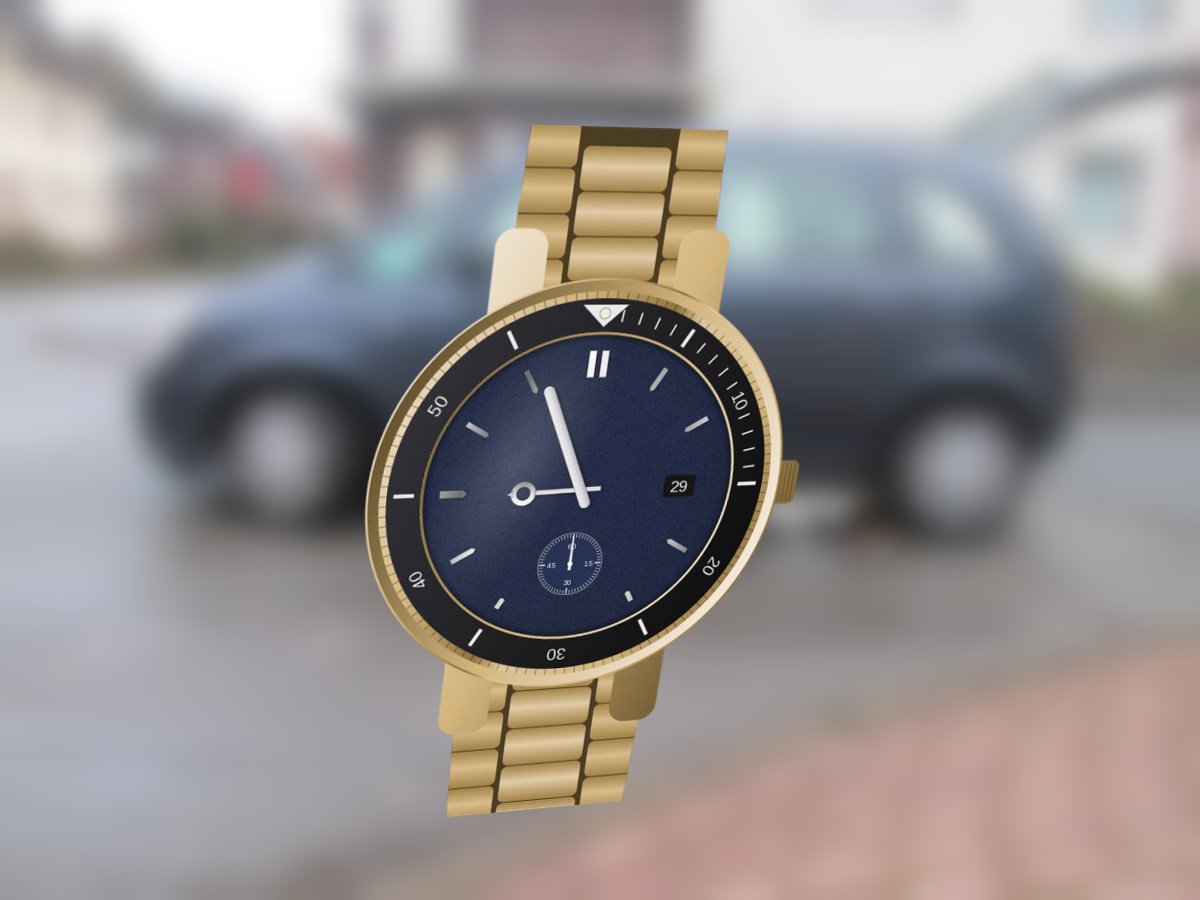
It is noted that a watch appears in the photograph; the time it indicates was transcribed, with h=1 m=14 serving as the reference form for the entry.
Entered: h=8 m=56
